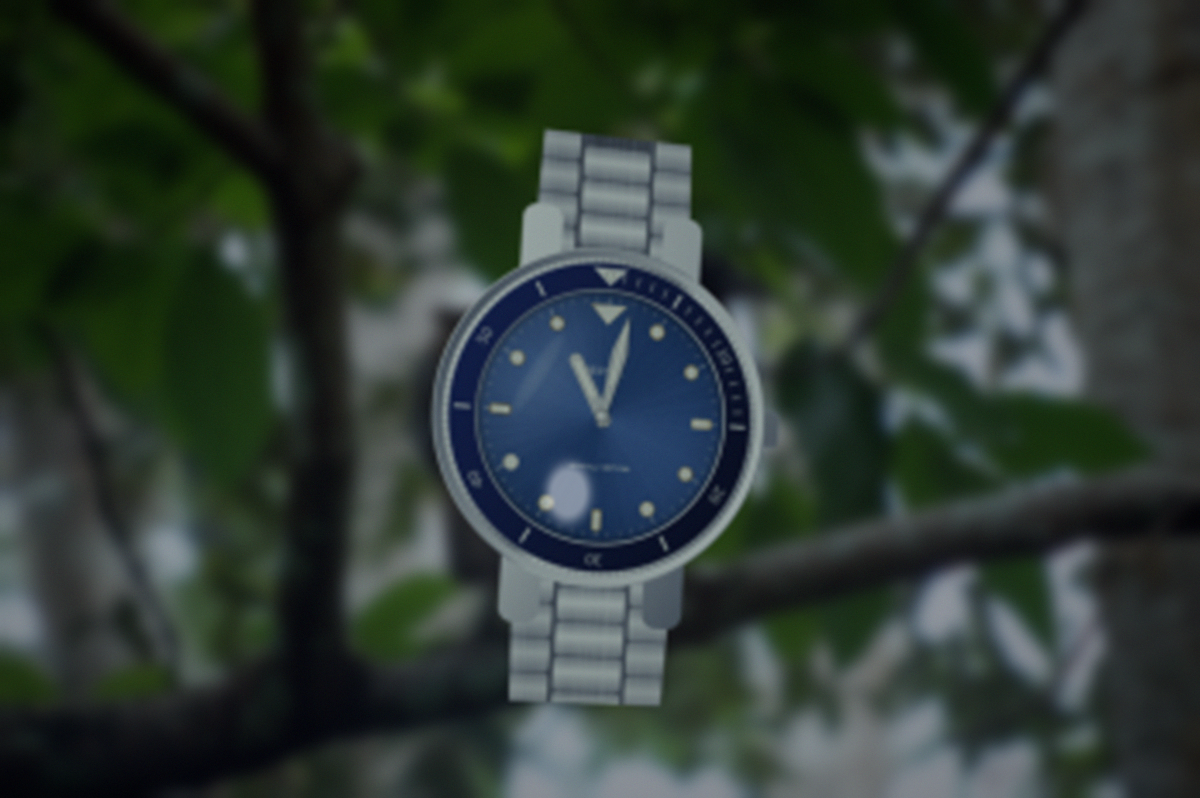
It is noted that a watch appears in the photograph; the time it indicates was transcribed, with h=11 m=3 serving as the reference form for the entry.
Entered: h=11 m=2
